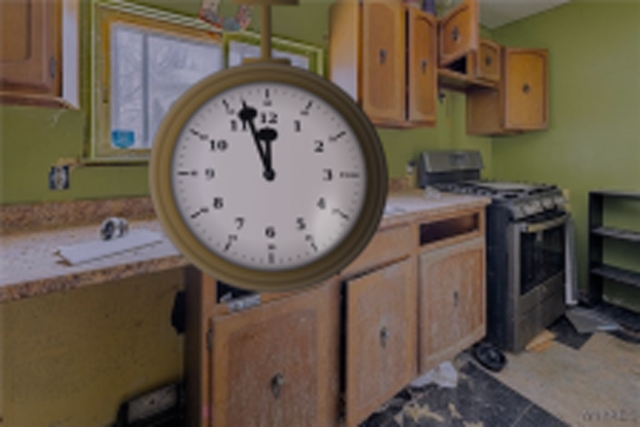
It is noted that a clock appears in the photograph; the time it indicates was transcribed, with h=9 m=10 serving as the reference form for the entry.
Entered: h=11 m=57
